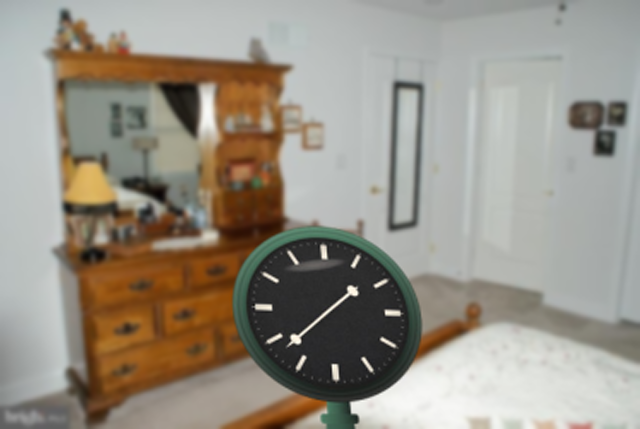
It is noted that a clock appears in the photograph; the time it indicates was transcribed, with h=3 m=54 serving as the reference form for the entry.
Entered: h=1 m=38
